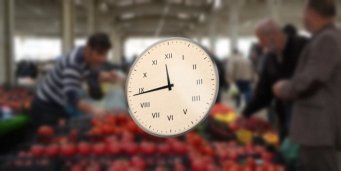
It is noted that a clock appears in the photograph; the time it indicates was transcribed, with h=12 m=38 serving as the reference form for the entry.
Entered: h=11 m=44
